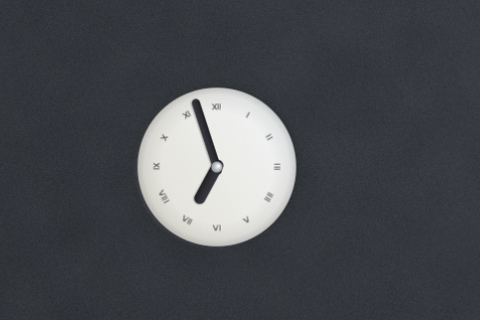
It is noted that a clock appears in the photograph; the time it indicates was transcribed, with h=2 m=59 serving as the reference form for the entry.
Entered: h=6 m=57
